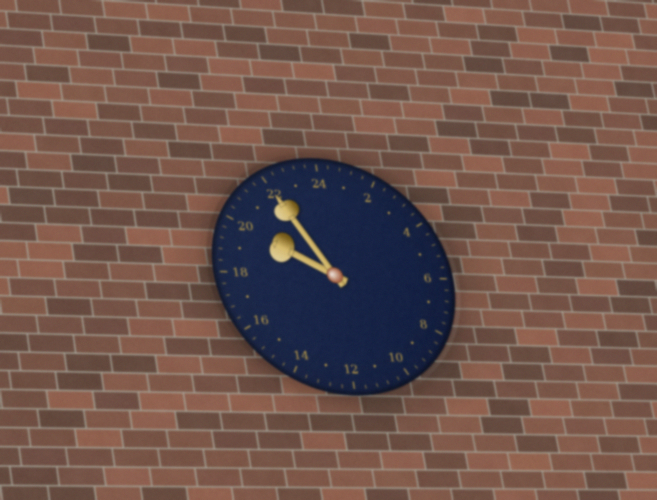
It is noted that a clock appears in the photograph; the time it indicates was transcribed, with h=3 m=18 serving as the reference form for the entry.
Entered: h=19 m=55
